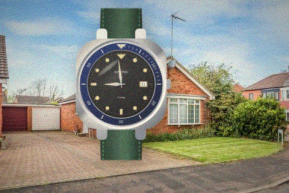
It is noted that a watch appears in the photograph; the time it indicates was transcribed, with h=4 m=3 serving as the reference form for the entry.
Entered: h=8 m=59
